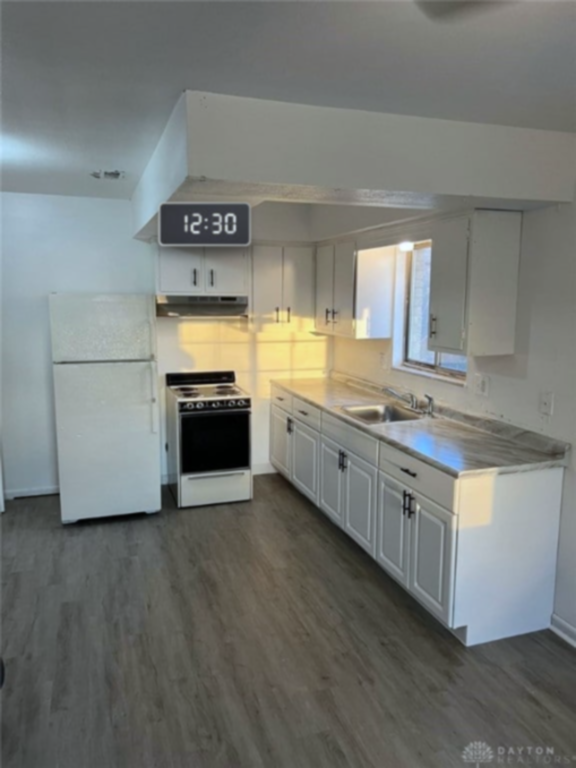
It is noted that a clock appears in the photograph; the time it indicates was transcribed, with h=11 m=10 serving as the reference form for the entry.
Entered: h=12 m=30
